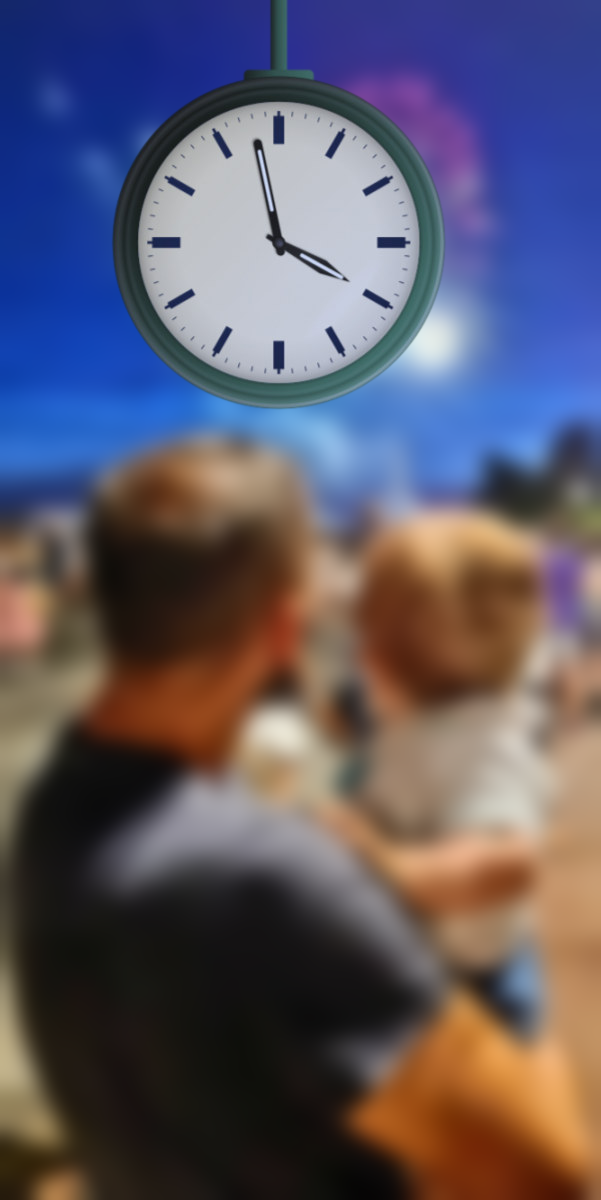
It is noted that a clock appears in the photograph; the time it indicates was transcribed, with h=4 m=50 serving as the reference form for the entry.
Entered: h=3 m=58
